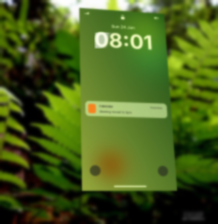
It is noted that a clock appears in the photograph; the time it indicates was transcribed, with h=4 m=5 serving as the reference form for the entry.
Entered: h=8 m=1
